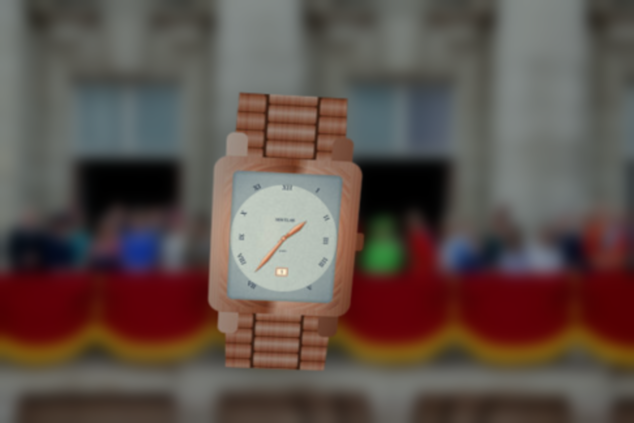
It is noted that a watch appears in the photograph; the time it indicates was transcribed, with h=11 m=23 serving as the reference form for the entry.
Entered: h=1 m=36
